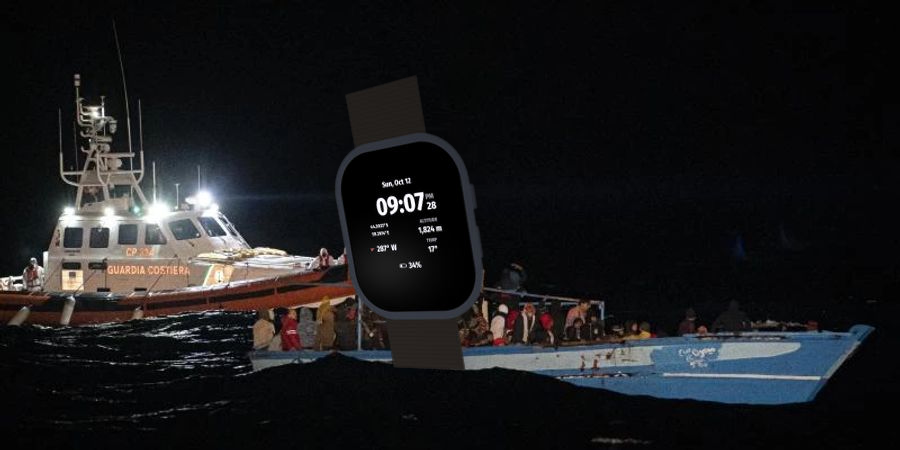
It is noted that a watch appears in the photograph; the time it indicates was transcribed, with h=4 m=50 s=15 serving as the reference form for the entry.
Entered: h=9 m=7 s=28
